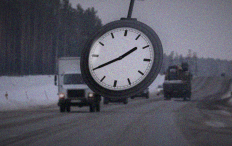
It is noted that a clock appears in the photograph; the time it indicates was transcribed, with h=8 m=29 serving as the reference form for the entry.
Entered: h=1 m=40
